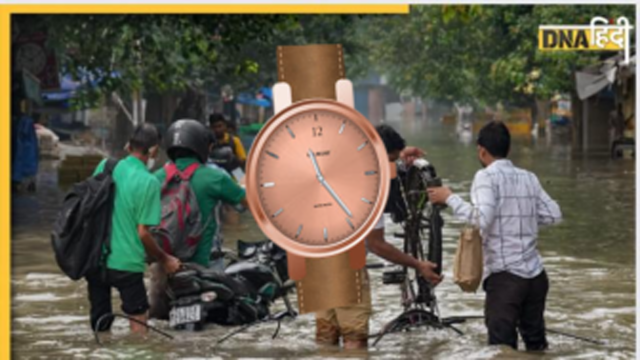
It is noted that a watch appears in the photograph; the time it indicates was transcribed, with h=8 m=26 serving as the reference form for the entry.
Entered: h=11 m=24
